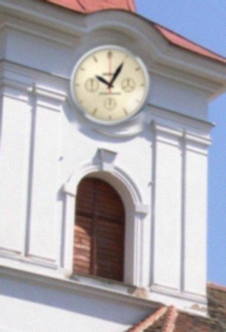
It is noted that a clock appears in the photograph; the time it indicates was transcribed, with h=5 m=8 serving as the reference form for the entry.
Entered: h=10 m=5
